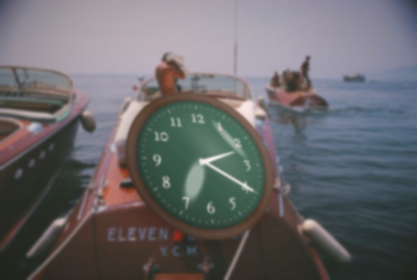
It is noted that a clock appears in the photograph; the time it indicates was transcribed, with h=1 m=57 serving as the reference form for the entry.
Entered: h=2 m=20
